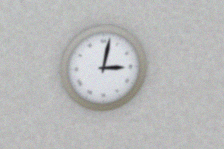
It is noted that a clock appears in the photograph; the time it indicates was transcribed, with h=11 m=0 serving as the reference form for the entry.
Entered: h=3 m=2
